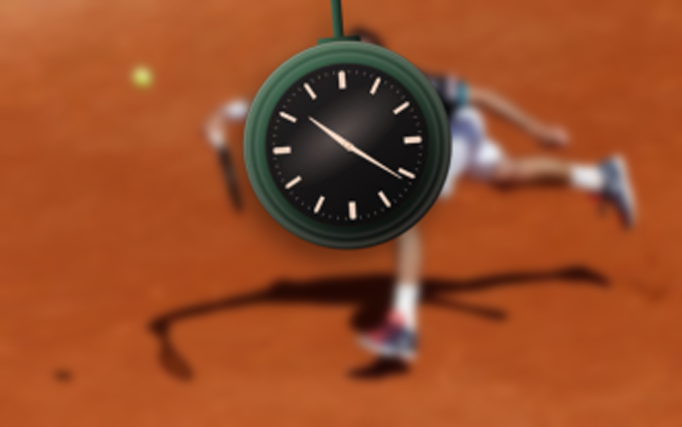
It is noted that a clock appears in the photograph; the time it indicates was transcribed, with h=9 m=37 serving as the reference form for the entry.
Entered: h=10 m=21
